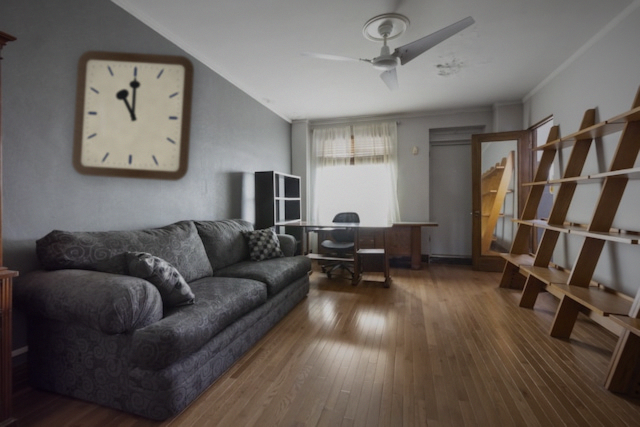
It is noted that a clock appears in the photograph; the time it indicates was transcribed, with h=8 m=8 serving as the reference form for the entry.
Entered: h=11 m=0
